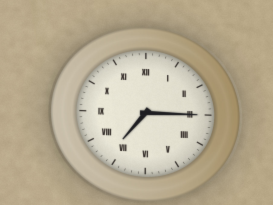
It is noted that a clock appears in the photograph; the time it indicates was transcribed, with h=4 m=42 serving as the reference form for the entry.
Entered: h=7 m=15
